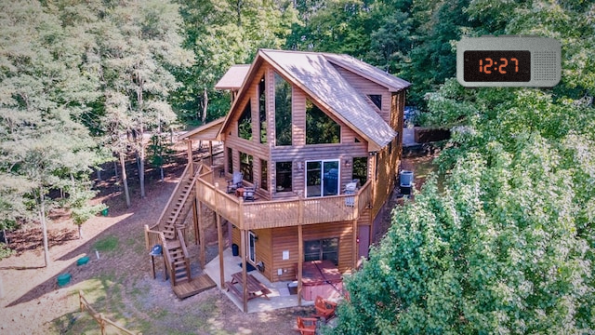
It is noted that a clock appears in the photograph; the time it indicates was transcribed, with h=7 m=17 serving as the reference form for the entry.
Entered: h=12 m=27
